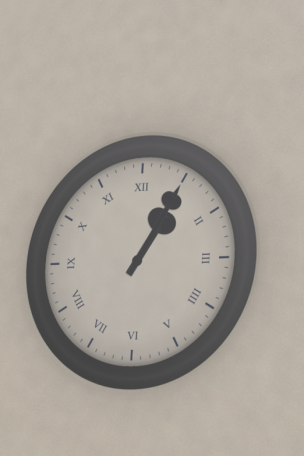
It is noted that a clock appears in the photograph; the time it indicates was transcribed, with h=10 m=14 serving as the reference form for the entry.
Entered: h=1 m=5
